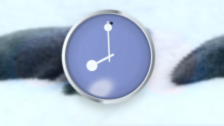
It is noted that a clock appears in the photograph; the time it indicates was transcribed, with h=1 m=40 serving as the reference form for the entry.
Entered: h=7 m=59
